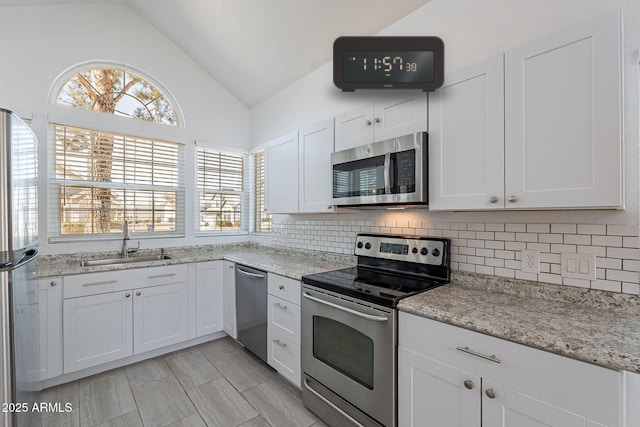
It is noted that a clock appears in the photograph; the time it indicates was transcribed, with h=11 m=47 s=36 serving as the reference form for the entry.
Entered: h=11 m=57 s=38
